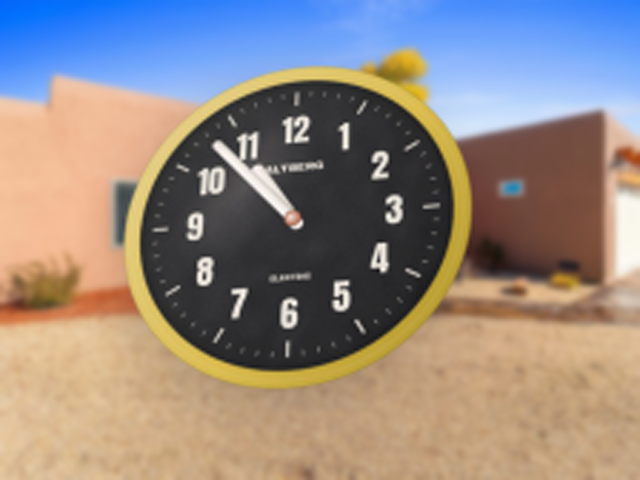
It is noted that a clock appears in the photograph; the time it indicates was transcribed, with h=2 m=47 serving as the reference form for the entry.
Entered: h=10 m=53
